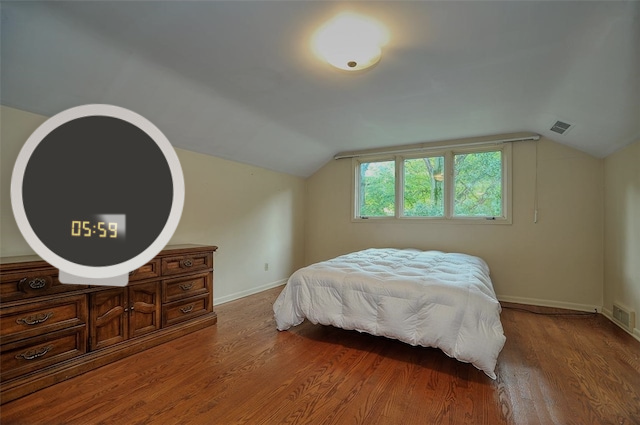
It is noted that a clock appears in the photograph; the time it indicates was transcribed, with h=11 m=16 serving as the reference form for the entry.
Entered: h=5 m=59
